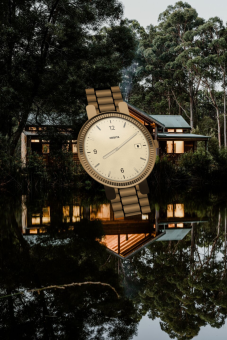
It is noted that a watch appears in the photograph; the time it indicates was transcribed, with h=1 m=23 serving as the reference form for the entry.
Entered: h=8 m=10
